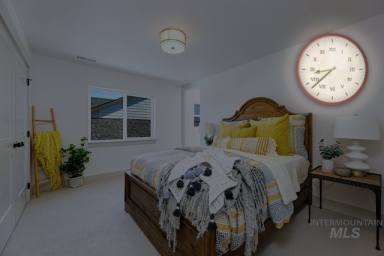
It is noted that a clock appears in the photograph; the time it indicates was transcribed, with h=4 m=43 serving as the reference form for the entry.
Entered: h=8 m=38
